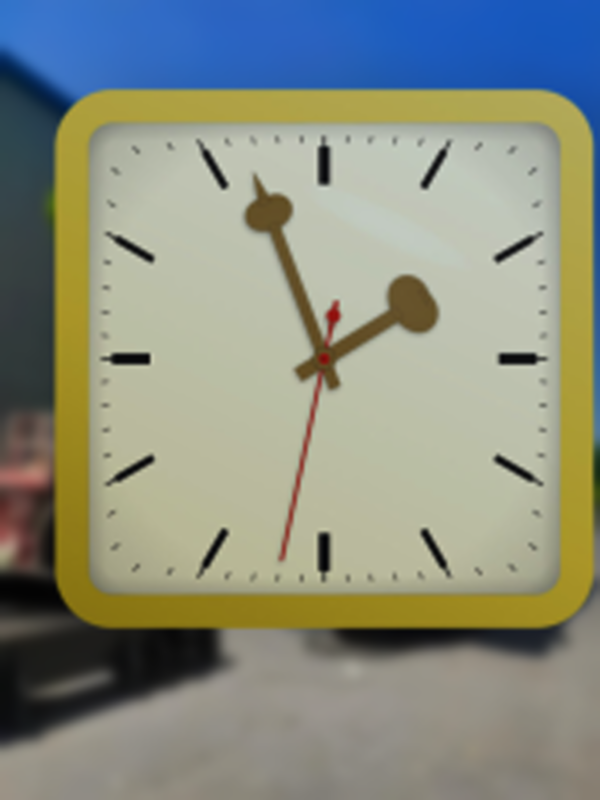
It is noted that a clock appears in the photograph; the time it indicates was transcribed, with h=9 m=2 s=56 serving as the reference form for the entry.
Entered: h=1 m=56 s=32
